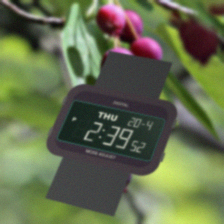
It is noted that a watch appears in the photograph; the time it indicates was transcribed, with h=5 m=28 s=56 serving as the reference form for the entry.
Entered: h=2 m=39 s=52
